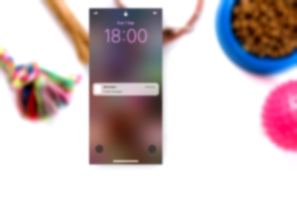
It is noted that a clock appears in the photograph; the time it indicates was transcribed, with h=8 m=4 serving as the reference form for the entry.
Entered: h=18 m=0
